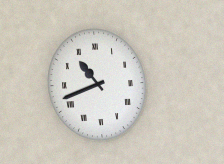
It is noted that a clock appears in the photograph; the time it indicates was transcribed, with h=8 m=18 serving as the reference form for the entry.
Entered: h=10 m=42
